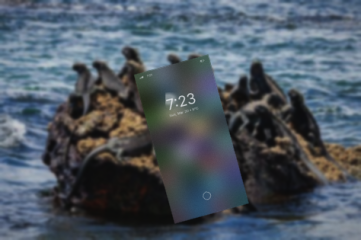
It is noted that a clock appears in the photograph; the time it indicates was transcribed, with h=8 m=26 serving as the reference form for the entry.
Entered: h=7 m=23
